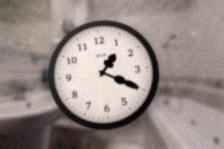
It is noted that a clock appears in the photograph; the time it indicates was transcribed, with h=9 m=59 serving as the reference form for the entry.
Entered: h=1 m=20
